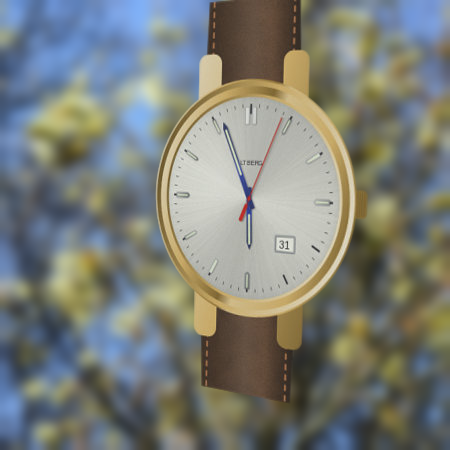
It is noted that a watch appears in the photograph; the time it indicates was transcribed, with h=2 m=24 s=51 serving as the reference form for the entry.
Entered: h=5 m=56 s=4
